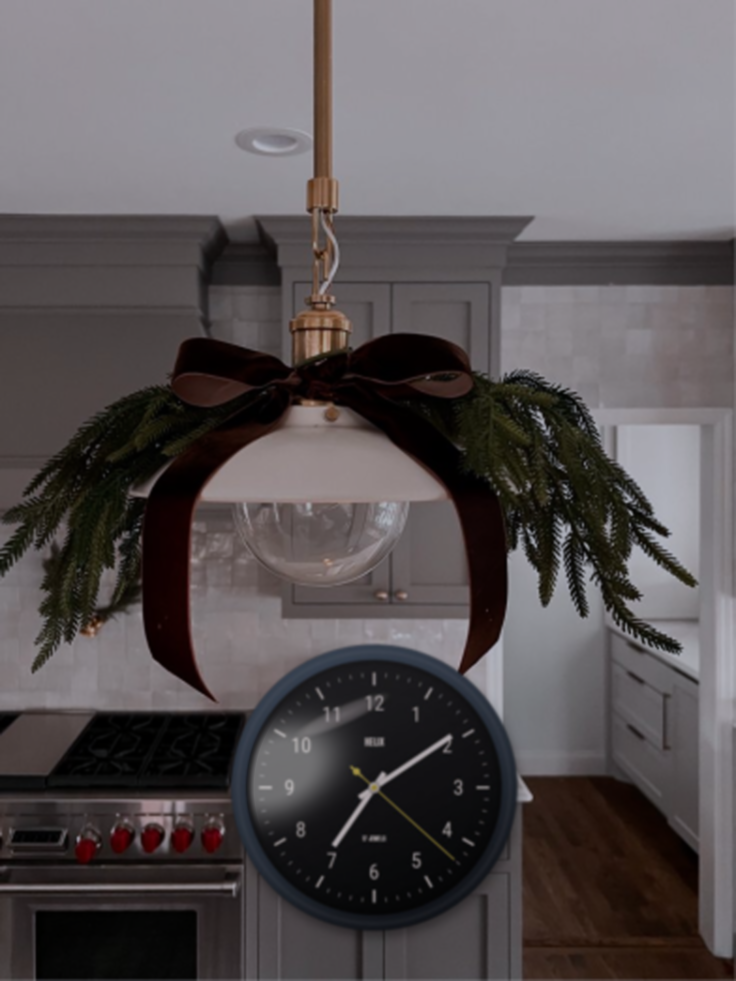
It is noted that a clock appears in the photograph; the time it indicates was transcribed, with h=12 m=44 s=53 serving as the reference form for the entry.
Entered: h=7 m=9 s=22
